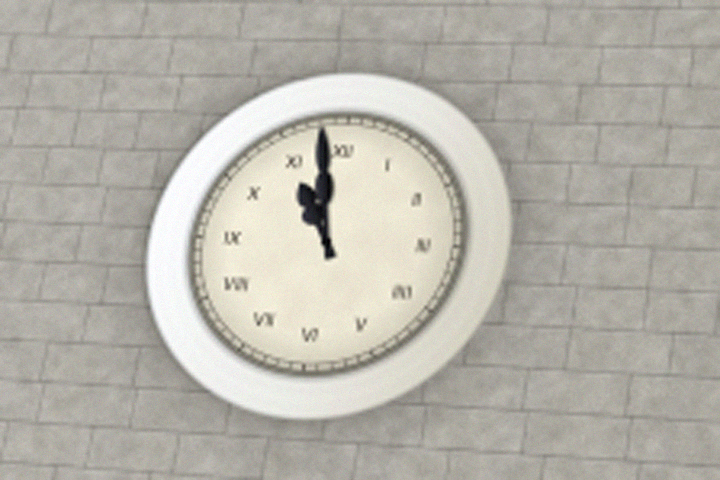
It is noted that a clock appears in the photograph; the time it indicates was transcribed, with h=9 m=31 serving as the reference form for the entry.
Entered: h=10 m=58
